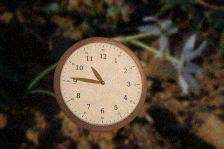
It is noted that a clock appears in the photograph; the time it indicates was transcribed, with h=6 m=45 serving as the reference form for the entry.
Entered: h=10 m=46
